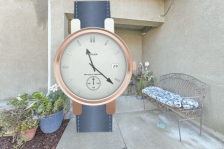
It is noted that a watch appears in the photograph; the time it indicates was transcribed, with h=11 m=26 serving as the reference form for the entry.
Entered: h=11 m=22
